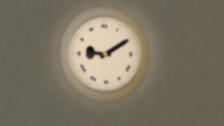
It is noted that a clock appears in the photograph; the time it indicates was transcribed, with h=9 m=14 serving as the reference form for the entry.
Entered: h=9 m=10
